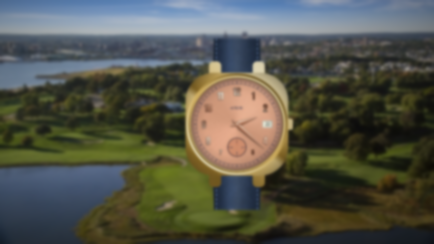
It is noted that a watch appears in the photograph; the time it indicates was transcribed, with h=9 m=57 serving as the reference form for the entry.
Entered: h=2 m=22
